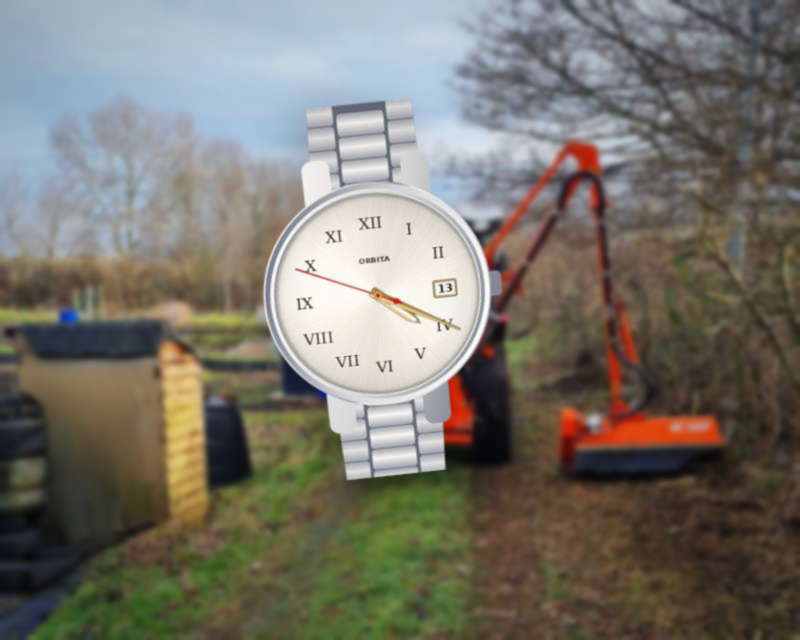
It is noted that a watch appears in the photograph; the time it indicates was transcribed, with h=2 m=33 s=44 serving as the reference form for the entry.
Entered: h=4 m=19 s=49
